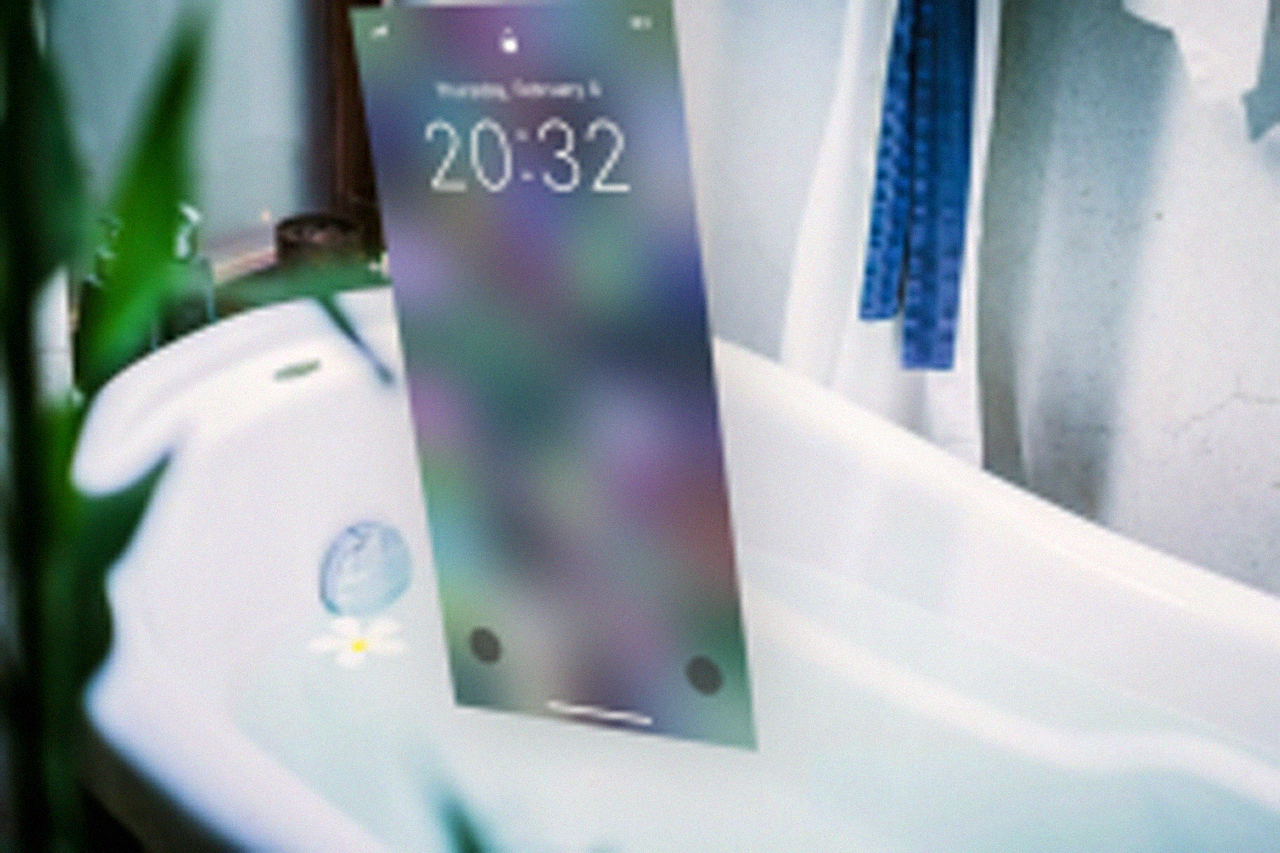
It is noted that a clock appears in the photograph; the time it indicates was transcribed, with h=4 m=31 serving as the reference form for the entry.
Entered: h=20 m=32
